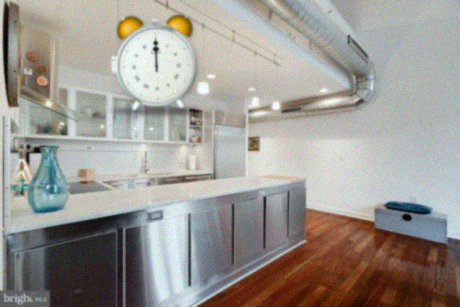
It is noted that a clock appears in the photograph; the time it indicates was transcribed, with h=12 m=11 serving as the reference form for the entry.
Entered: h=12 m=0
